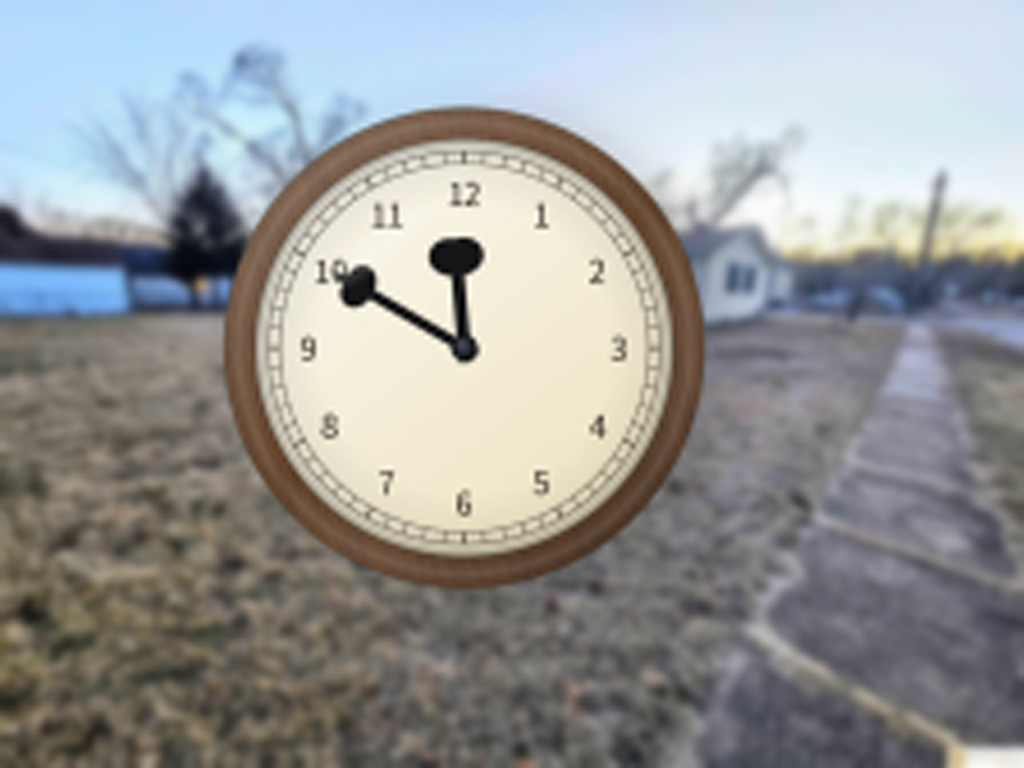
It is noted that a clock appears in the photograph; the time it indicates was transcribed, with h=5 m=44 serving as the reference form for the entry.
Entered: h=11 m=50
